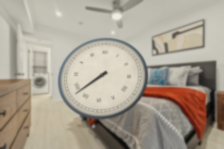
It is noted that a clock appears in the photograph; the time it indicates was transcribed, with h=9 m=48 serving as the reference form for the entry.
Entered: h=7 m=38
